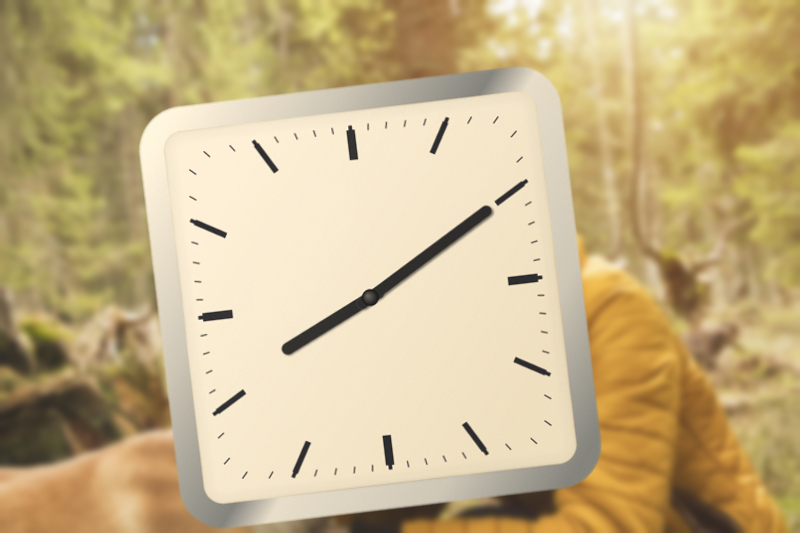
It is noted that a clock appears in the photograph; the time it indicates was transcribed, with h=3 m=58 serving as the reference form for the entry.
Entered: h=8 m=10
